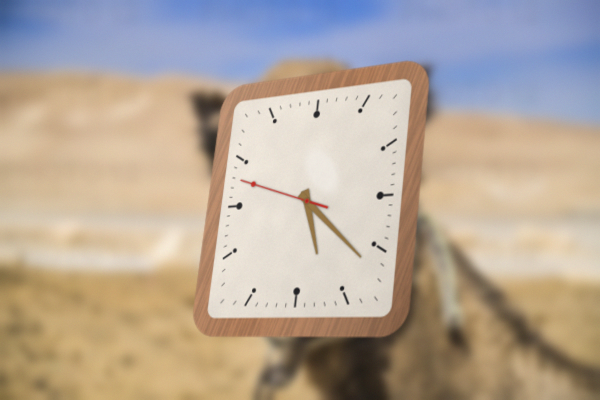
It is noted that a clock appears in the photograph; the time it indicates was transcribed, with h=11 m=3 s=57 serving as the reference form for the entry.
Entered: h=5 m=21 s=48
